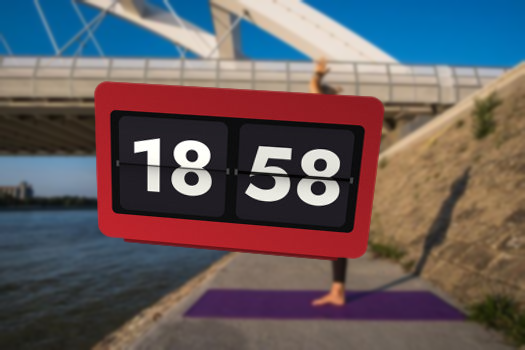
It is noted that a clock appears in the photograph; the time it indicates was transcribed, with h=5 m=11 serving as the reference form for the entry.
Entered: h=18 m=58
